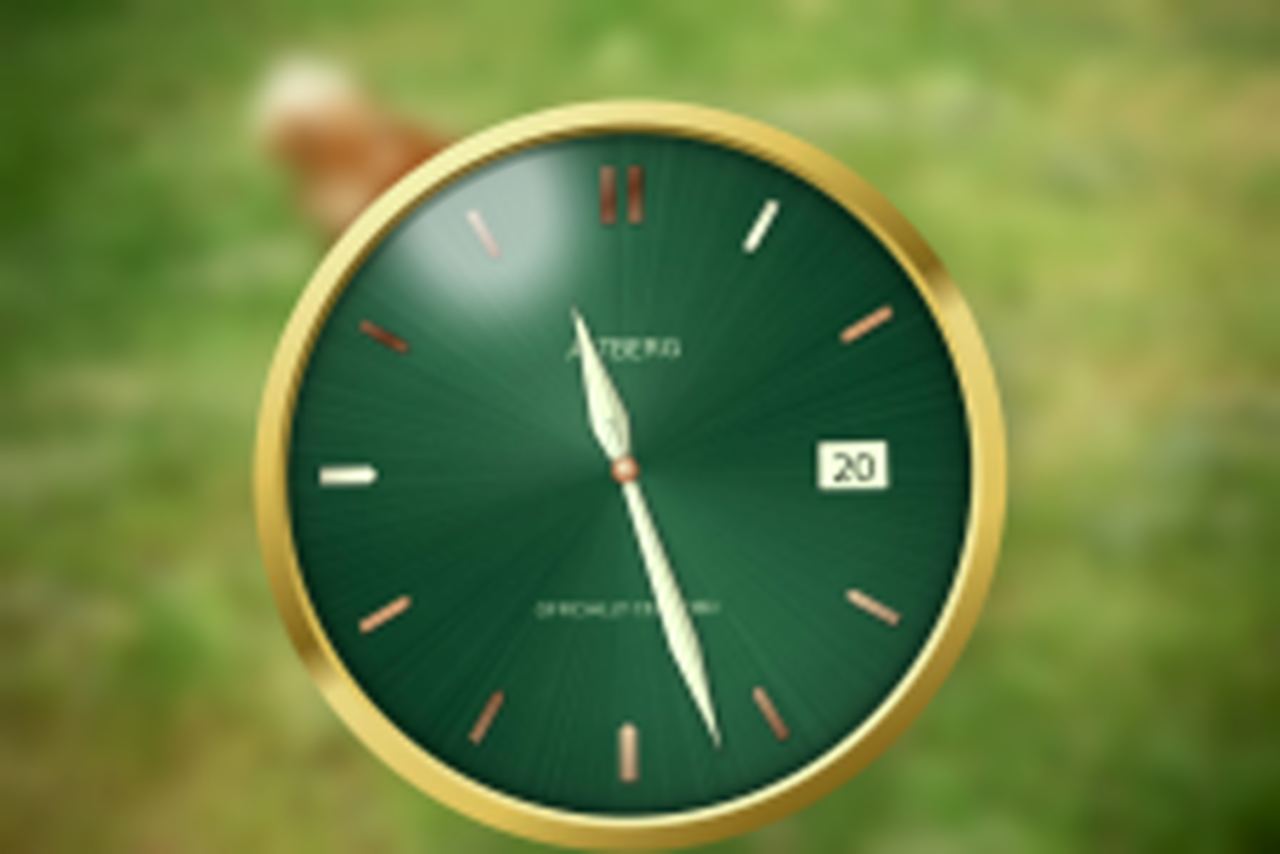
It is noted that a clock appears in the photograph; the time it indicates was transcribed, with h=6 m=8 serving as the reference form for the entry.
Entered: h=11 m=27
